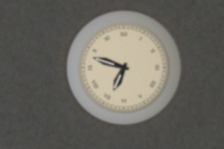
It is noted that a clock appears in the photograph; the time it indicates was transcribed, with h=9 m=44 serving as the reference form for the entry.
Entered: h=6 m=48
